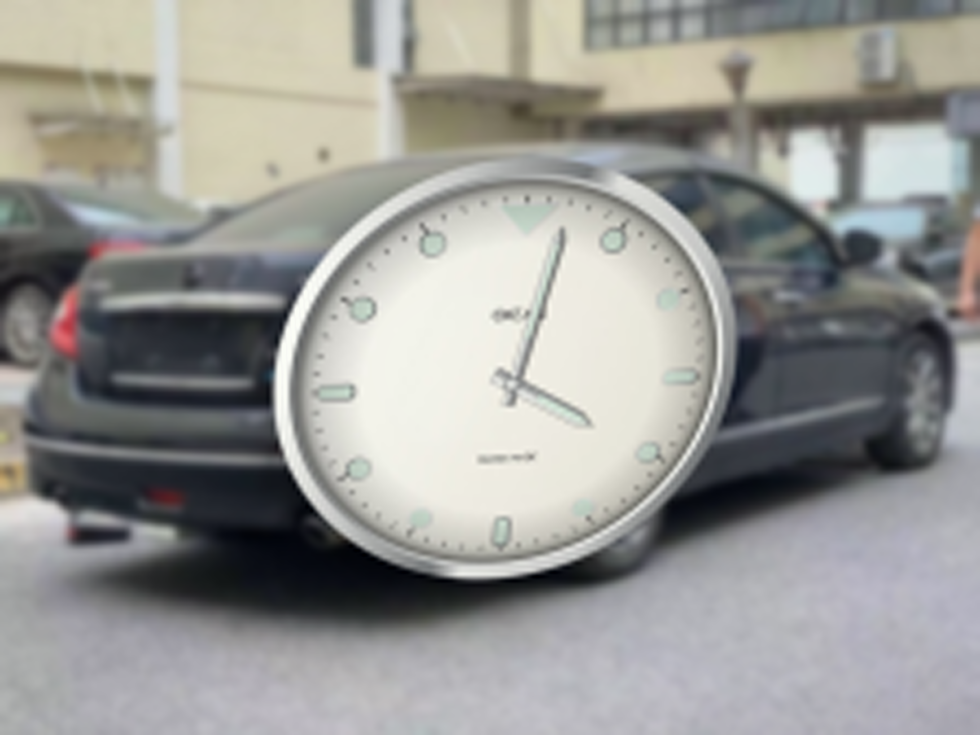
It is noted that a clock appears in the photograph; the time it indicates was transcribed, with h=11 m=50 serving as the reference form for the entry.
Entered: h=4 m=2
